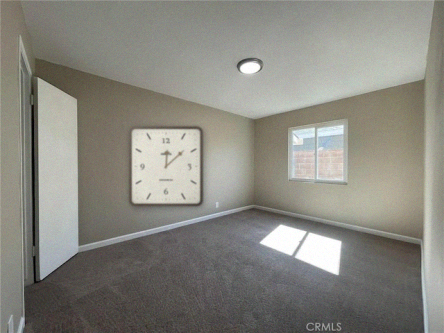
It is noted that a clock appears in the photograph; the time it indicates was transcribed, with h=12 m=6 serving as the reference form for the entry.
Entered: h=12 m=8
